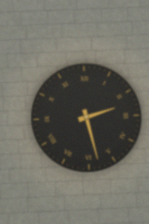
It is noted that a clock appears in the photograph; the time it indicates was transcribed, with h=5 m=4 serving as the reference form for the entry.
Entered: h=2 m=28
